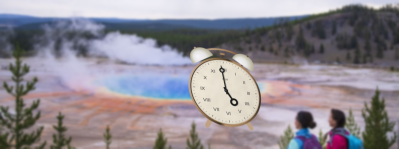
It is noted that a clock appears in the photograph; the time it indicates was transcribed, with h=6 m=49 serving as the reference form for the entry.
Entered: h=4 m=59
